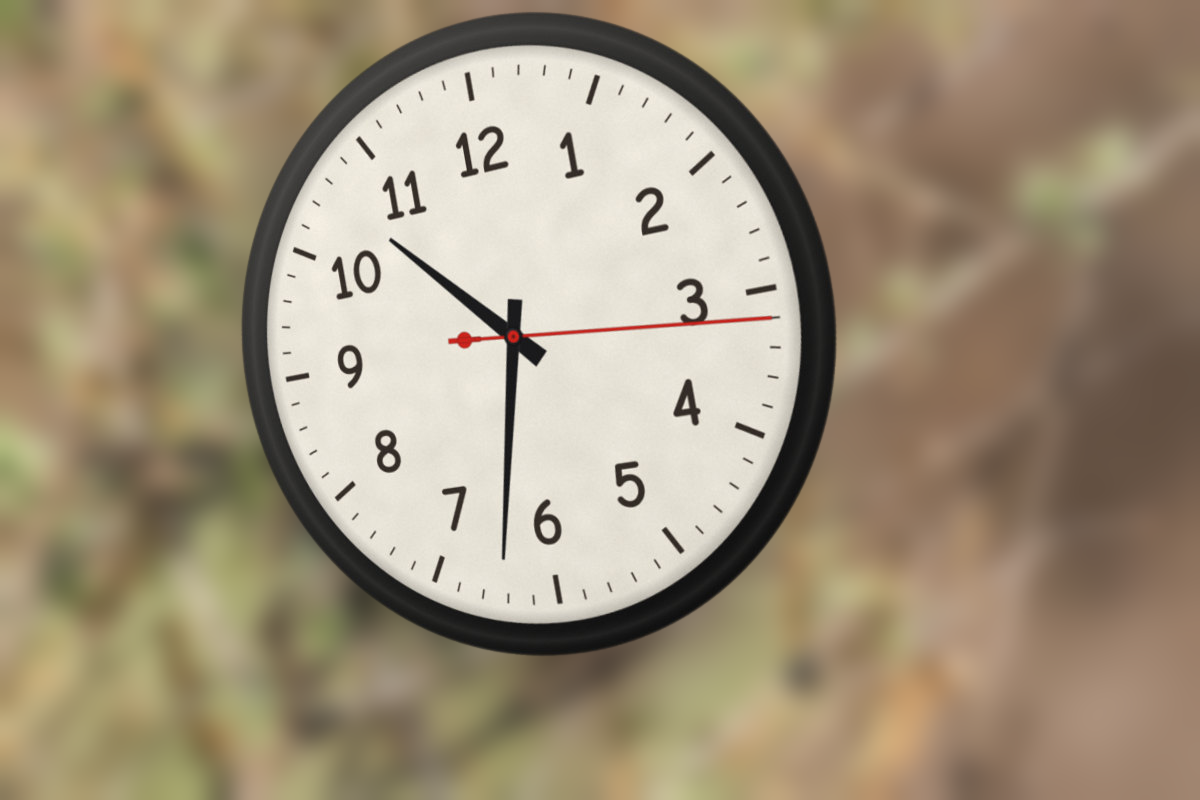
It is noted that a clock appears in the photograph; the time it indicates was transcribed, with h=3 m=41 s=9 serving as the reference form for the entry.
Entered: h=10 m=32 s=16
